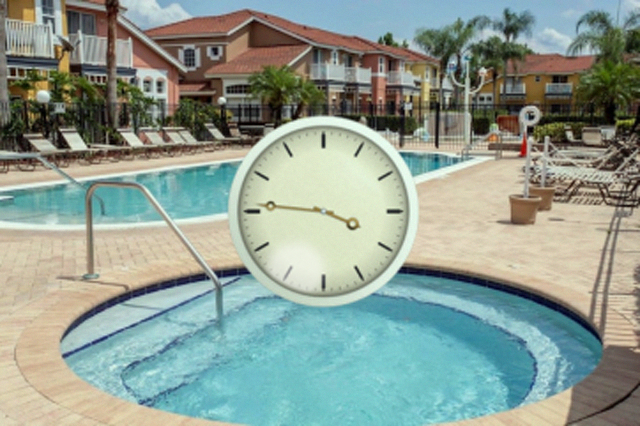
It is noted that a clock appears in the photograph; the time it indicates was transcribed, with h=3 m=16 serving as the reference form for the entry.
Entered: h=3 m=46
